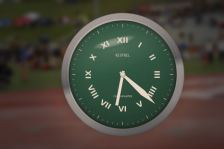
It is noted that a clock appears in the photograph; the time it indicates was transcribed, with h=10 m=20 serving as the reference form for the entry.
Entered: h=6 m=22
